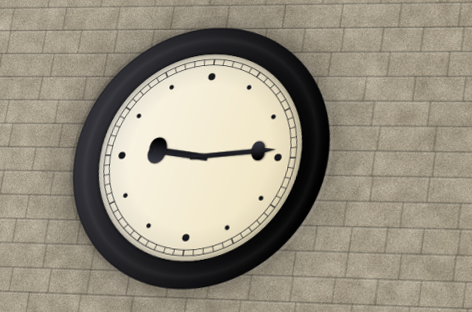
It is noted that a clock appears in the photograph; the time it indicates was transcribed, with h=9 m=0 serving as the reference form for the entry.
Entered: h=9 m=14
